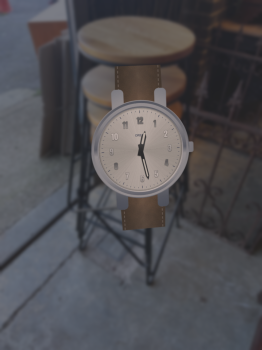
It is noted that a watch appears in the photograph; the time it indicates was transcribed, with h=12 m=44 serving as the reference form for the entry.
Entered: h=12 m=28
